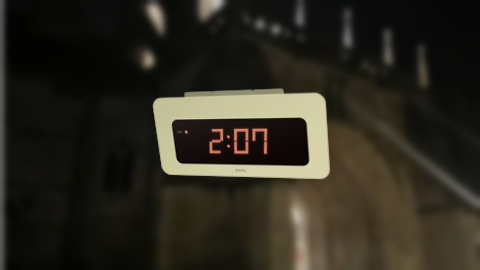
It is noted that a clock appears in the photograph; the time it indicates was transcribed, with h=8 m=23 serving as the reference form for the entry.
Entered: h=2 m=7
